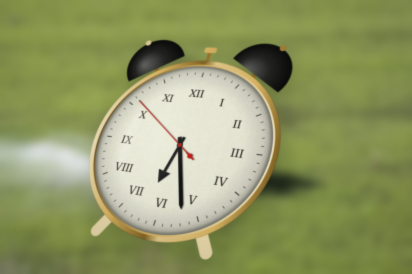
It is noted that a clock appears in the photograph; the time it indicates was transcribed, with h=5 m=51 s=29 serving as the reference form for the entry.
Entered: h=6 m=26 s=51
